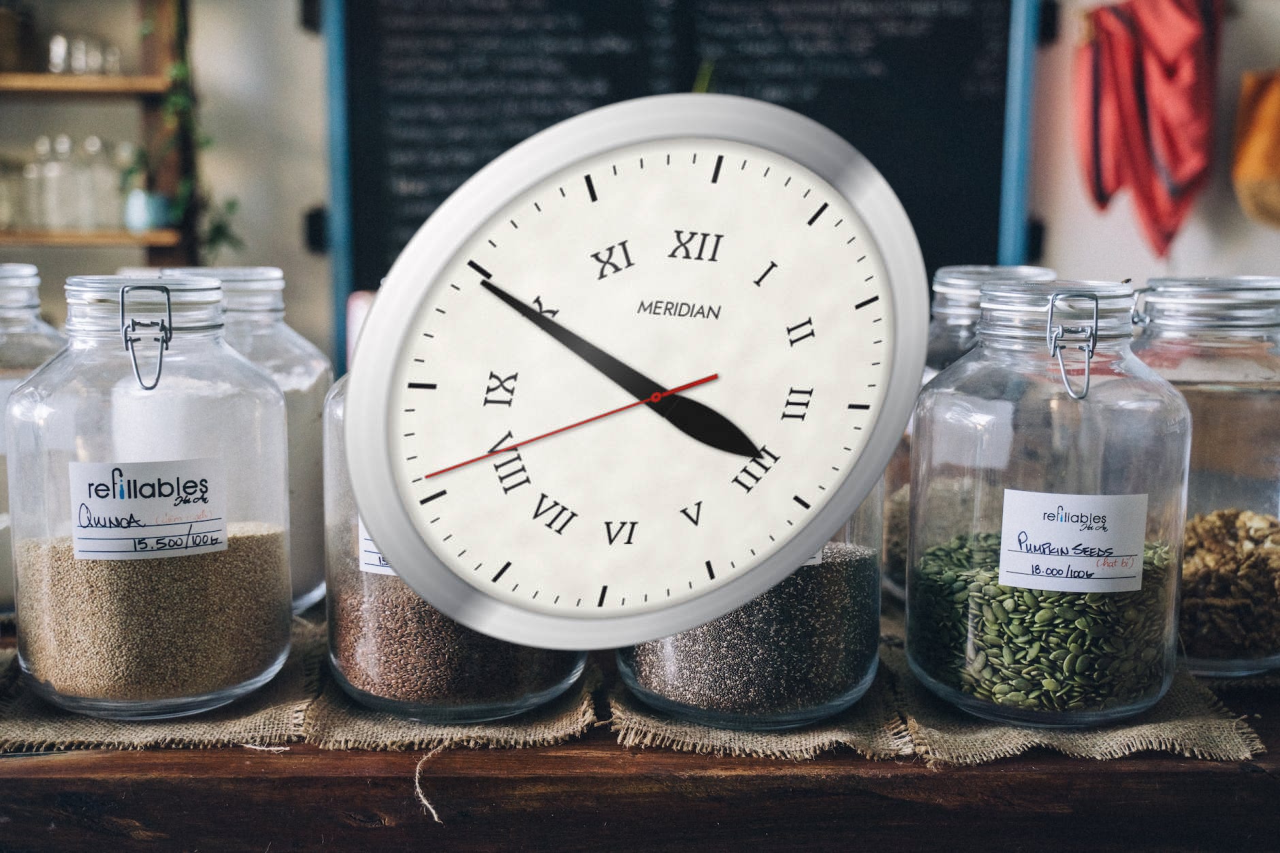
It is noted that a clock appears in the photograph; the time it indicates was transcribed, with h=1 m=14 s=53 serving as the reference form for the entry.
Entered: h=3 m=49 s=41
